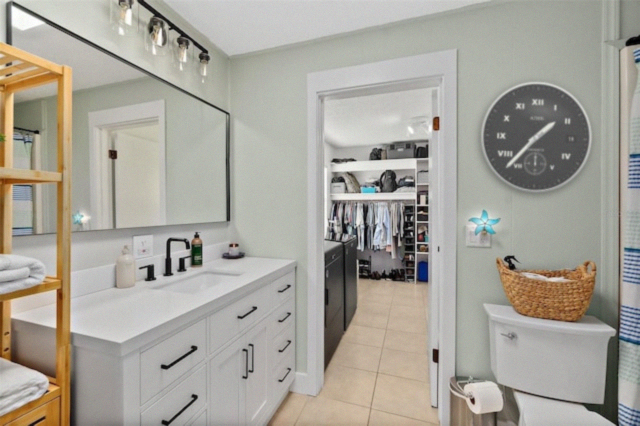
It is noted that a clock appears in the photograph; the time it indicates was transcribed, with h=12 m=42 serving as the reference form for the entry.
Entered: h=1 m=37
